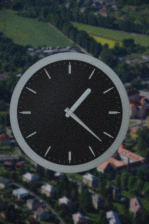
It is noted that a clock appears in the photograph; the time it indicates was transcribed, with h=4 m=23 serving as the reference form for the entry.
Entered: h=1 m=22
